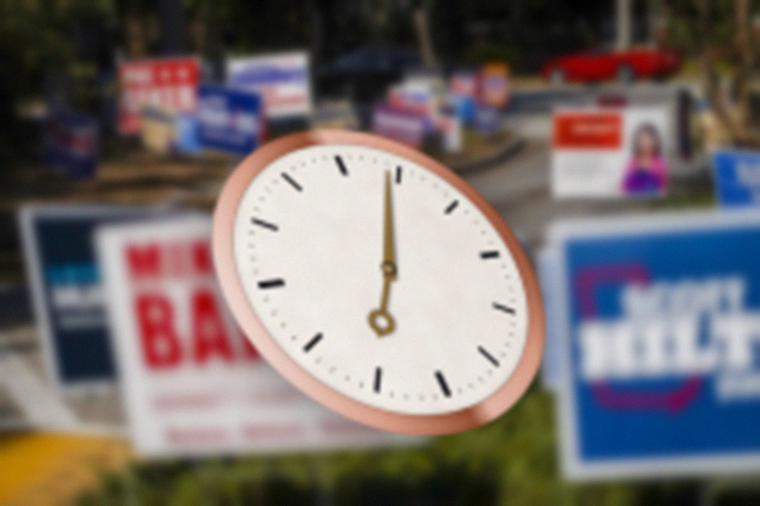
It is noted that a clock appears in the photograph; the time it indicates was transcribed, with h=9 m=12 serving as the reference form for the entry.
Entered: h=7 m=4
